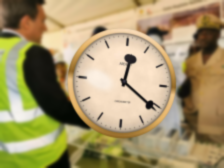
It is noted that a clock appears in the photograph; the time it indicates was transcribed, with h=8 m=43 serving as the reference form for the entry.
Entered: h=12 m=21
